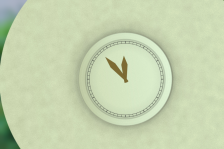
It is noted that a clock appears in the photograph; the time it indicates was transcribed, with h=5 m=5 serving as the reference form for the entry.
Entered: h=11 m=53
